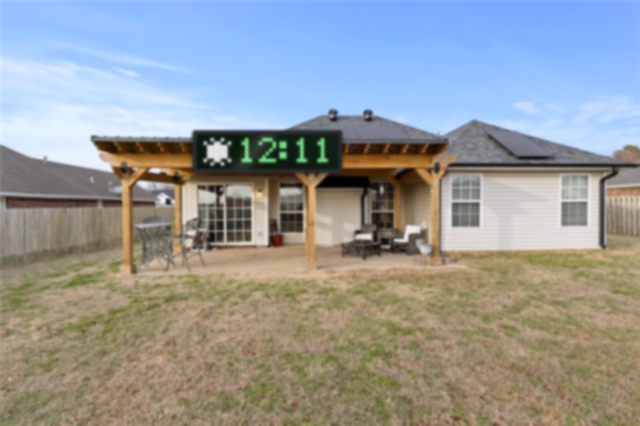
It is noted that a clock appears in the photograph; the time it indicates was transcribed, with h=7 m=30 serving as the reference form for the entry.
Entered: h=12 m=11
